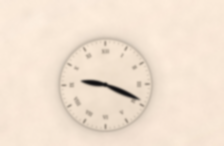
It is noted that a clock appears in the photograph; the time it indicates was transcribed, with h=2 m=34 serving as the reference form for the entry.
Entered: h=9 m=19
